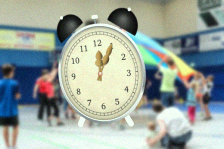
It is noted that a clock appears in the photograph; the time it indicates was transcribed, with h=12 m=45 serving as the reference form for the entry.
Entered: h=12 m=5
